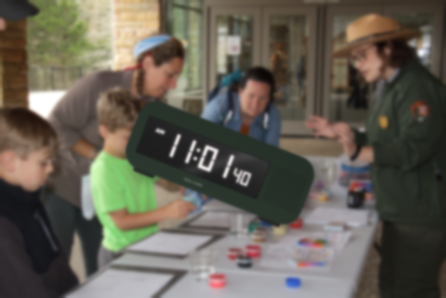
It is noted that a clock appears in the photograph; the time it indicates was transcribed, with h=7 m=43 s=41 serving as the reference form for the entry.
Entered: h=11 m=1 s=40
